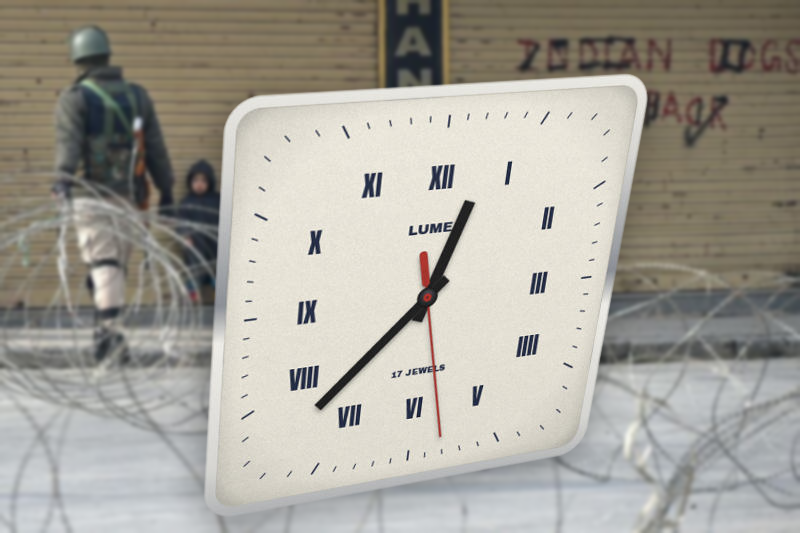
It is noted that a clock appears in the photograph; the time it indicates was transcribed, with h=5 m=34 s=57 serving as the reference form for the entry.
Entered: h=12 m=37 s=28
